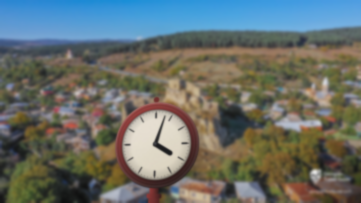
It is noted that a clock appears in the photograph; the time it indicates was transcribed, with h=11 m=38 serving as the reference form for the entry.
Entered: h=4 m=3
